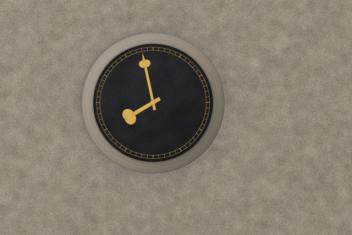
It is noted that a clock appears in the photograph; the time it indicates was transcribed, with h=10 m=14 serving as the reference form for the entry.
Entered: h=7 m=58
